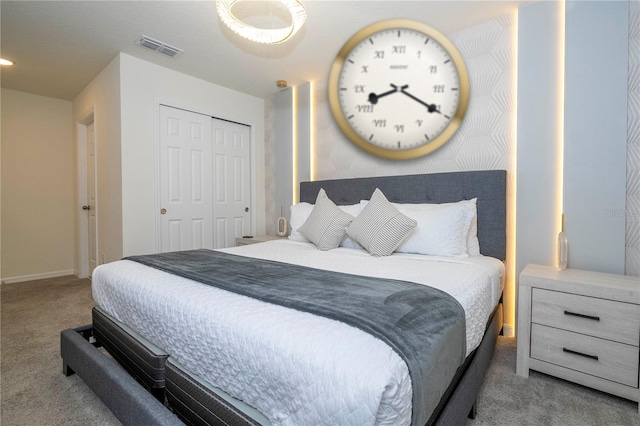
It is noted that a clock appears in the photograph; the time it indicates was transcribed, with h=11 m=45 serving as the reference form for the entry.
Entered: h=8 m=20
